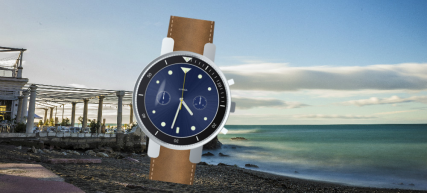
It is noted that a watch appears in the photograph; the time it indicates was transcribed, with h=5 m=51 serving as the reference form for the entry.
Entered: h=4 m=32
